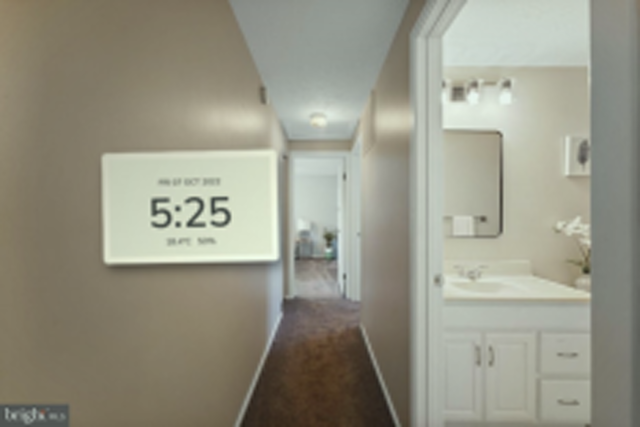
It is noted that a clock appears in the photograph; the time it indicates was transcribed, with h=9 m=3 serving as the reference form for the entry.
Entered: h=5 m=25
